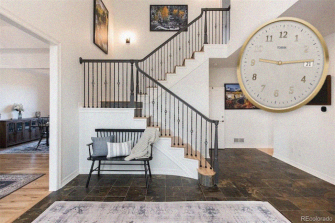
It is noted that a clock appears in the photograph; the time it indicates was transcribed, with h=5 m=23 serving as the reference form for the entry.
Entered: h=9 m=14
